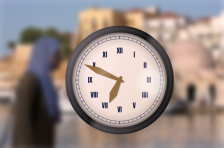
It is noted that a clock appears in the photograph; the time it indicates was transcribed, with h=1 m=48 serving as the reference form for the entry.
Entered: h=6 m=49
